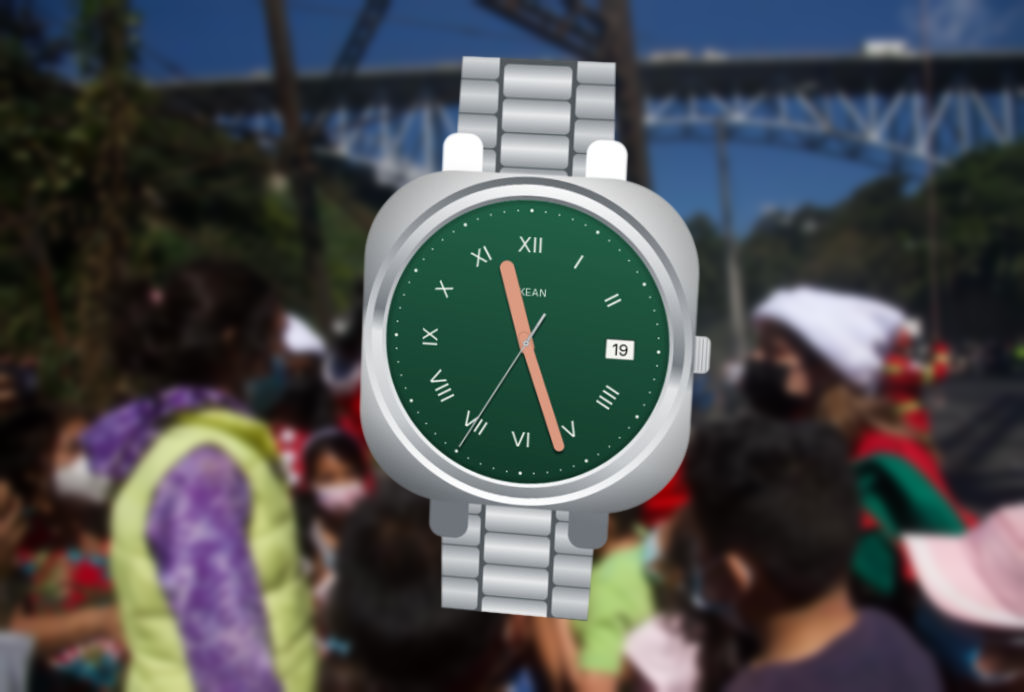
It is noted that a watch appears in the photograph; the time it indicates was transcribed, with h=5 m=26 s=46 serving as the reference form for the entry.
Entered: h=11 m=26 s=35
